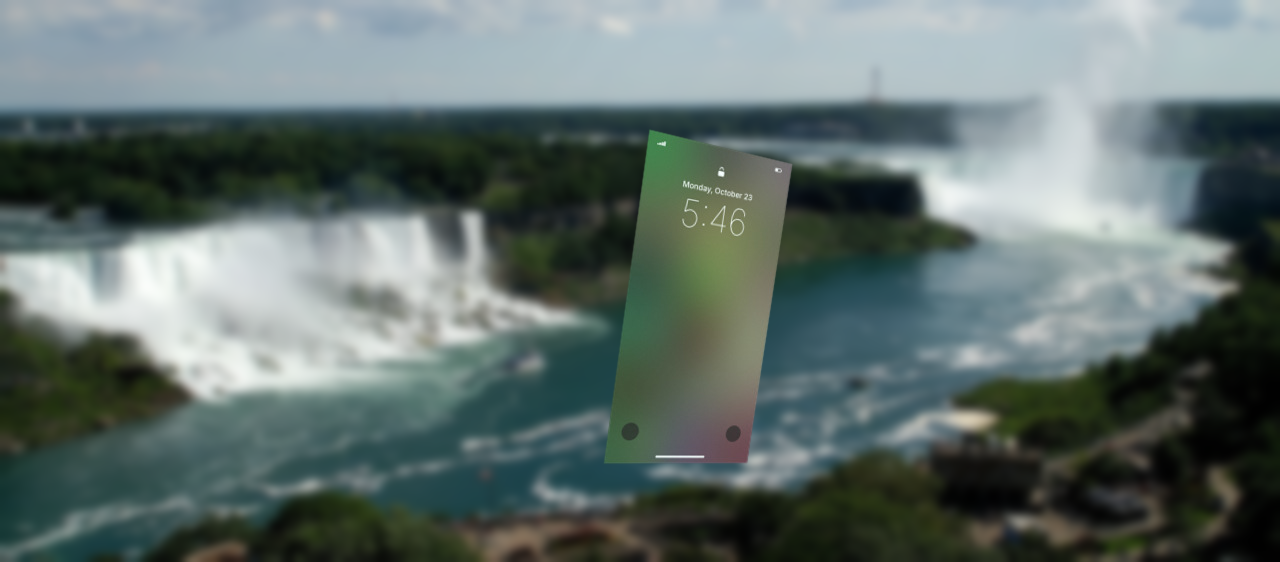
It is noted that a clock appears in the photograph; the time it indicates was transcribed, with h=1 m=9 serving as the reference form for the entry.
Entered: h=5 m=46
